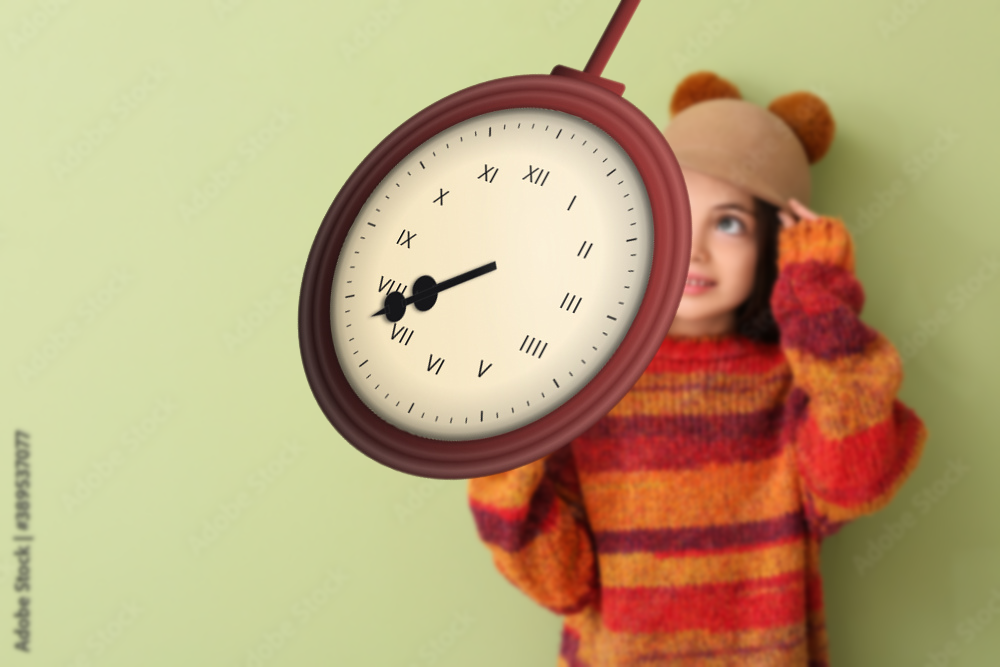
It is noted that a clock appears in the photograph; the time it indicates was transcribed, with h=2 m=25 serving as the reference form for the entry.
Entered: h=7 m=38
